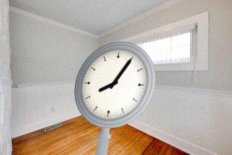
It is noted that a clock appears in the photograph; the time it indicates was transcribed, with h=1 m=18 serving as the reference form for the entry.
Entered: h=8 m=5
